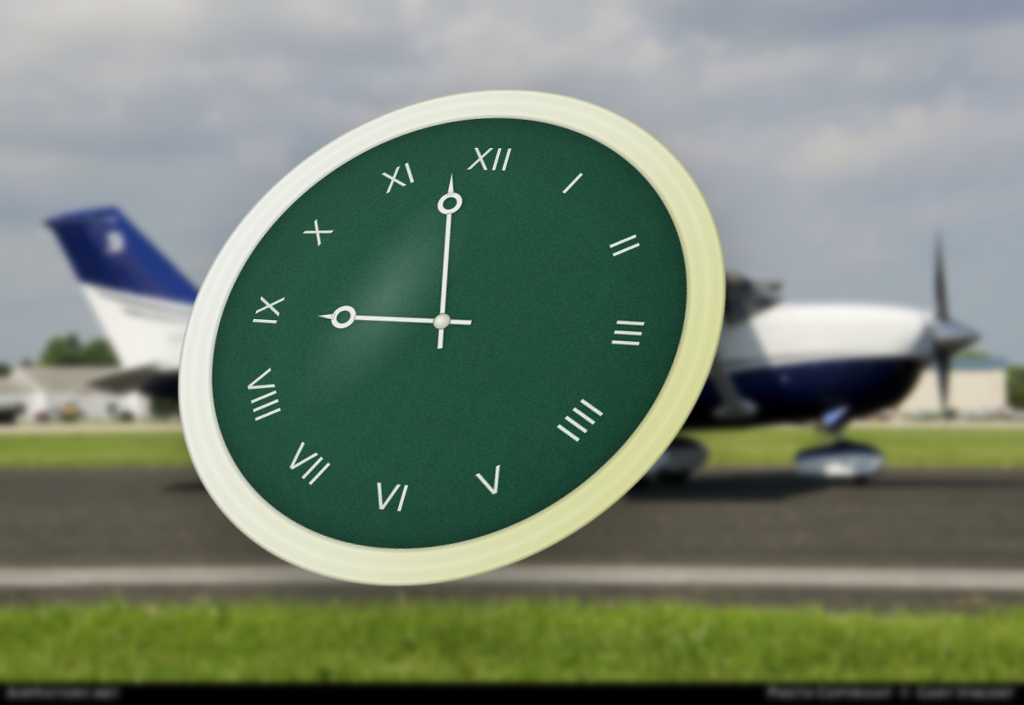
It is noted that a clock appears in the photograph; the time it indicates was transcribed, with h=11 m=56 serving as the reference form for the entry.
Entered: h=8 m=58
